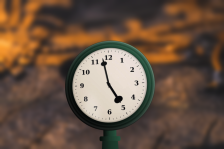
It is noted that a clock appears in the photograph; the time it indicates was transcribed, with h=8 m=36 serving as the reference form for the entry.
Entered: h=4 m=58
